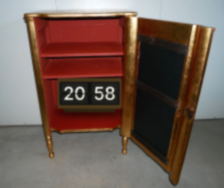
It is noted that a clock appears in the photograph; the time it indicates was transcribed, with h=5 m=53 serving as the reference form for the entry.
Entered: h=20 m=58
